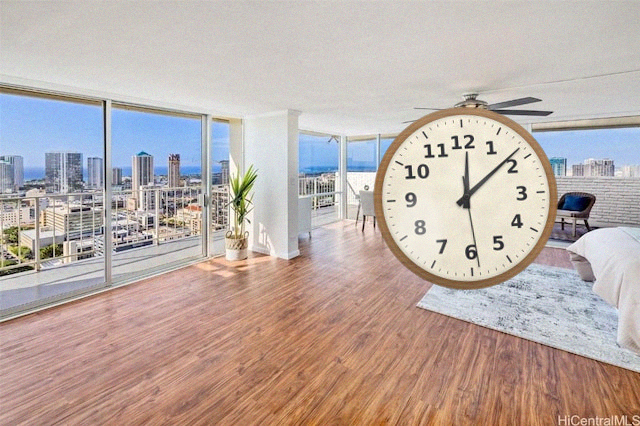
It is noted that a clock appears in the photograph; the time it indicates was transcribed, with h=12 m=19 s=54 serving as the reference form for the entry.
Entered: h=12 m=8 s=29
